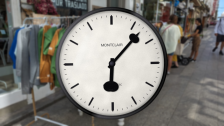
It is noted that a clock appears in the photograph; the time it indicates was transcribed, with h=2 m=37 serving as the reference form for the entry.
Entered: h=6 m=7
